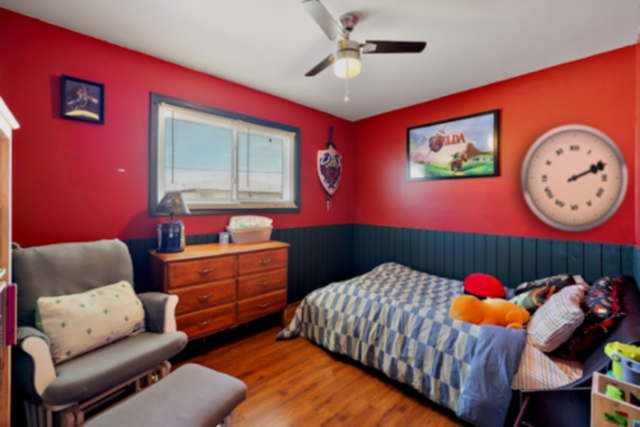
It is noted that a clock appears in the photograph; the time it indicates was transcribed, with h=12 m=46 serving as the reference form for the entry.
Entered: h=2 m=11
